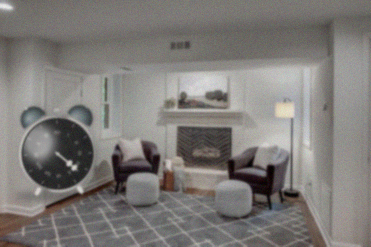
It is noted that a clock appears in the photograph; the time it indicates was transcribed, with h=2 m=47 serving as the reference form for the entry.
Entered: h=4 m=22
